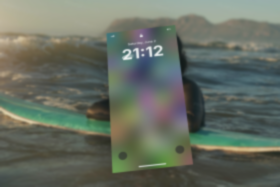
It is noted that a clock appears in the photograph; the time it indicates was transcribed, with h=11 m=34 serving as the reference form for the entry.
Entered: h=21 m=12
